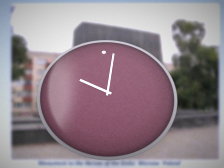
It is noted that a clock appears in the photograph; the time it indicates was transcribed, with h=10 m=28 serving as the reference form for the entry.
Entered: h=10 m=2
